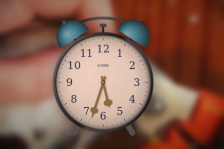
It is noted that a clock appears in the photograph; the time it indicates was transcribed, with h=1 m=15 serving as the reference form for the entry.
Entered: h=5 m=33
